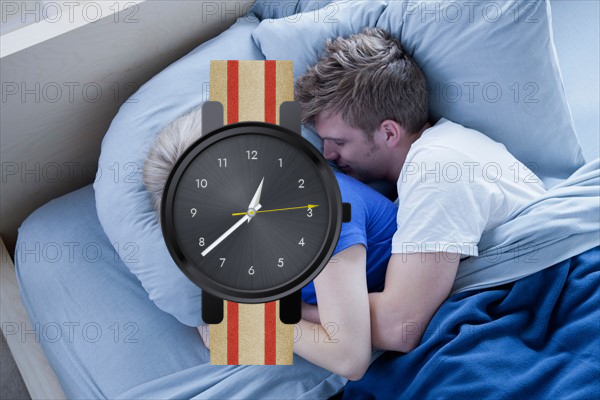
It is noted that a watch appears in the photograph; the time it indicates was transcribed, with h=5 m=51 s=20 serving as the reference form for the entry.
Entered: h=12 m=38 s=14
